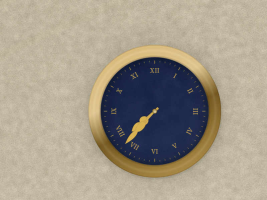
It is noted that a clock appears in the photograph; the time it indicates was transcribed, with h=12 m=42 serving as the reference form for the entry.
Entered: h=7 m=37
